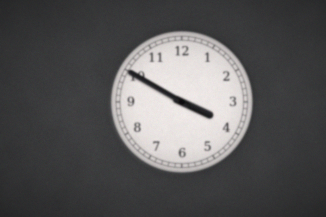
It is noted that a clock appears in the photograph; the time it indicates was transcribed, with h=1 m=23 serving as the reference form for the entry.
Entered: h=3 m=50
